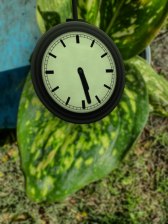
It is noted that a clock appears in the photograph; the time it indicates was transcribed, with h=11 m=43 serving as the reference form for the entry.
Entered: h=5 m=28
